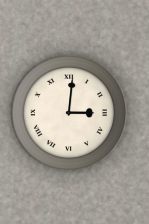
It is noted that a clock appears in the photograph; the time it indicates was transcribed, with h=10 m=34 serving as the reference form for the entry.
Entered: h=3 m=1
